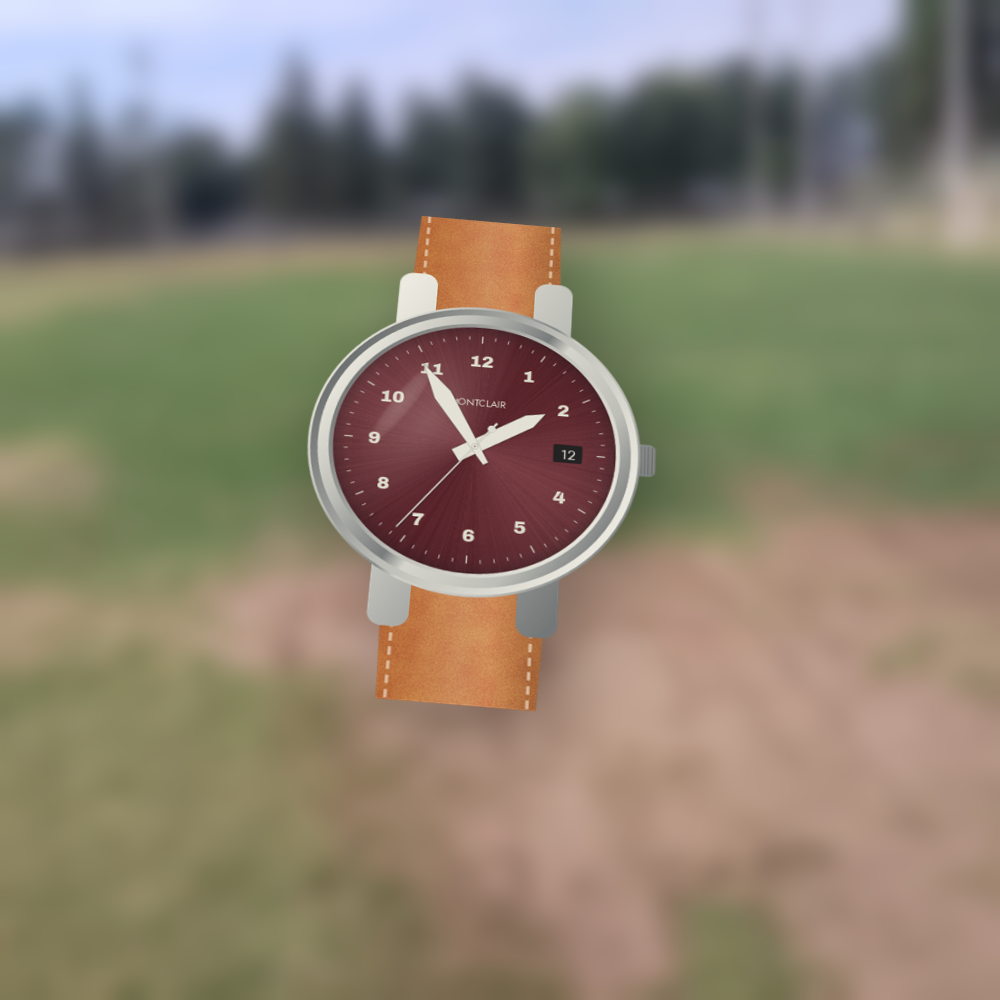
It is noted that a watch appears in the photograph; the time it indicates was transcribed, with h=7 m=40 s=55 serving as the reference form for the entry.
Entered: h=1 m=54 s=36
